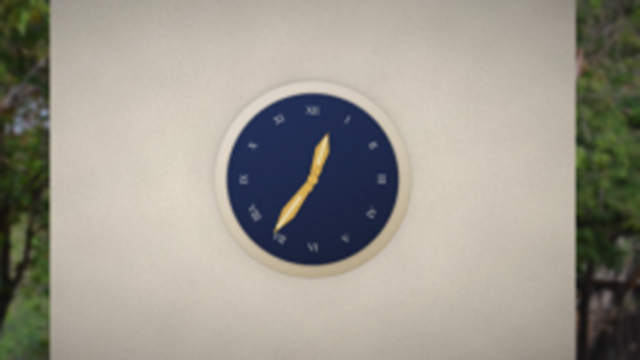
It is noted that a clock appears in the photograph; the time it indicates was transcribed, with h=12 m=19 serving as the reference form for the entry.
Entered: h=12 m=36
